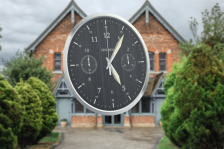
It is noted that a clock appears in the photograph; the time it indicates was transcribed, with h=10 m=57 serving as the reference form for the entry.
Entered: h=5 m=6
